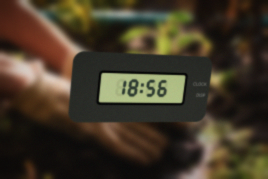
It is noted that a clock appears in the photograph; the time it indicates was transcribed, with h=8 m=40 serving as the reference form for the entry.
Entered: h=18 m=56
